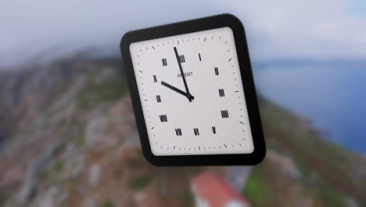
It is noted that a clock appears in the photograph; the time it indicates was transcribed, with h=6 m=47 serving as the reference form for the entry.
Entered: h=9 m=59
